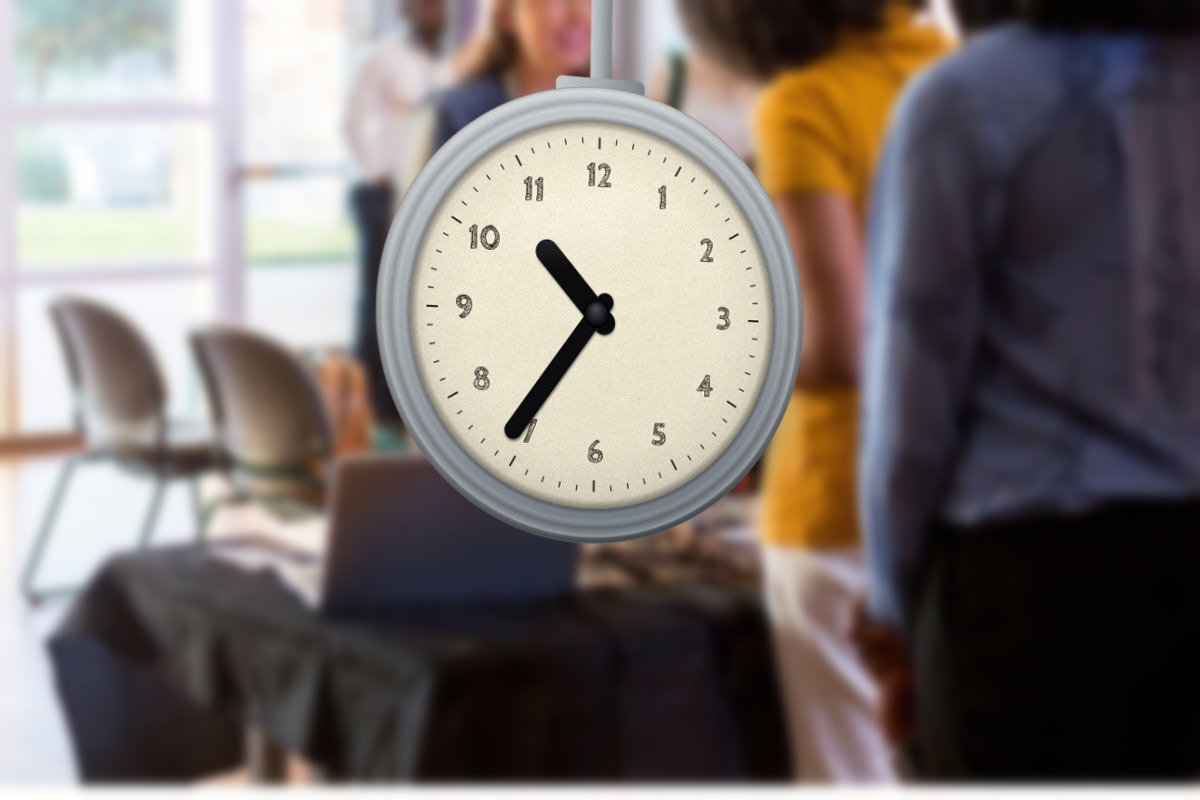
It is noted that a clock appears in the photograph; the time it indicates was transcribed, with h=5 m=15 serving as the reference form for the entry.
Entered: h=10 m=36
